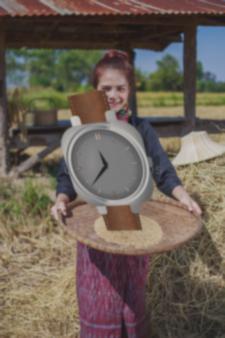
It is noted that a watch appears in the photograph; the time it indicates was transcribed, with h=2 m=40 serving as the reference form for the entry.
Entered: h=11 m=38
